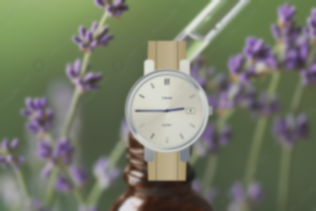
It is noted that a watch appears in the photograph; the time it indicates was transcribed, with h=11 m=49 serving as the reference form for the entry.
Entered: h=2 m=45
